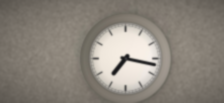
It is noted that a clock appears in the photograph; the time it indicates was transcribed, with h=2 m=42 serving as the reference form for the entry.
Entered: h=7 m=17
